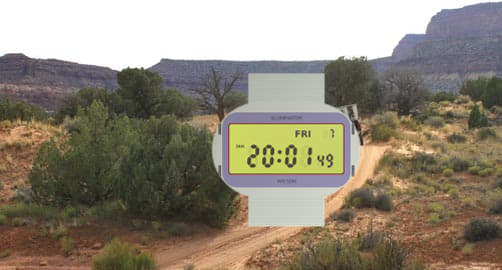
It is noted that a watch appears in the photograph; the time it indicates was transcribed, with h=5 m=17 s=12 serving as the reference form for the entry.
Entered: h=20 m=1 s=49
